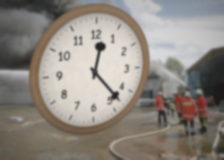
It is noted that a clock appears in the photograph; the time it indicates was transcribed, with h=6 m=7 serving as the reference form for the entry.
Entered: h=12 m=23
